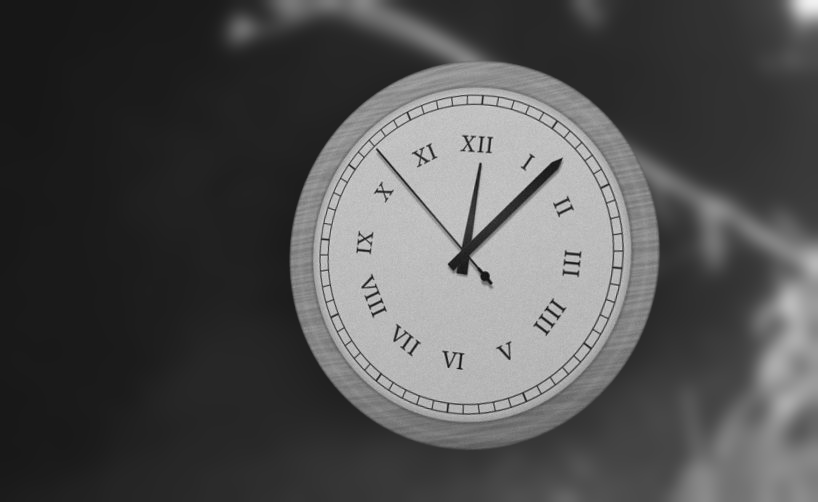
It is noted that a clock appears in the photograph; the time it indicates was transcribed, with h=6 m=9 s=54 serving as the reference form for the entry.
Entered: h=12 m=6 s=52
